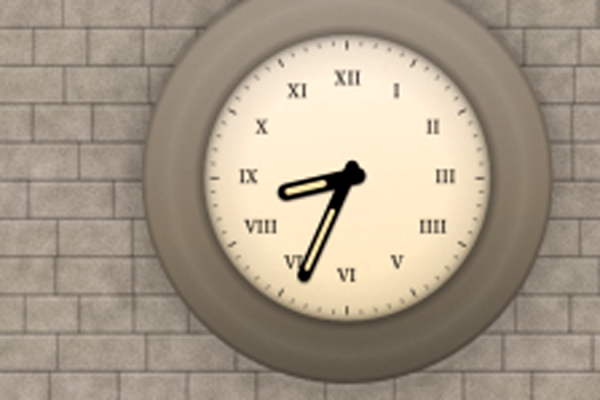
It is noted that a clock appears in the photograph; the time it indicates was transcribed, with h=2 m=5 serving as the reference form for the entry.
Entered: h=8 m=34
